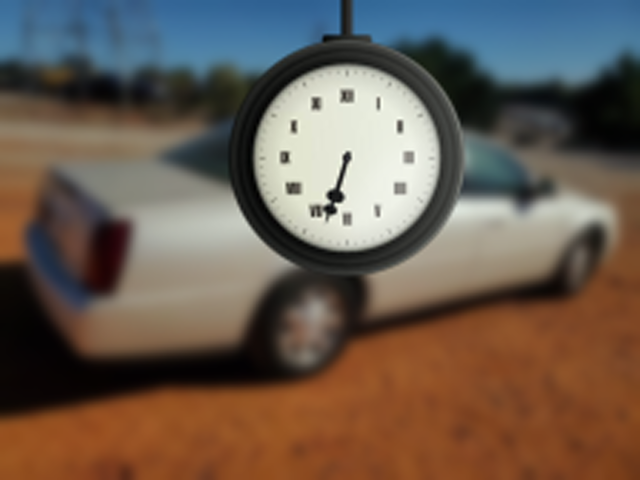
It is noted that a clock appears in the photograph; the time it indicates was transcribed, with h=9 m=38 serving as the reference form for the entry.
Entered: h=6 m=33
